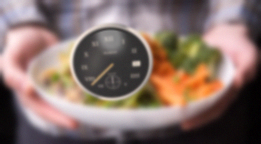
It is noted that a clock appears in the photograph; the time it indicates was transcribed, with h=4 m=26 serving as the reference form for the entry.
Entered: h=7 m=38
